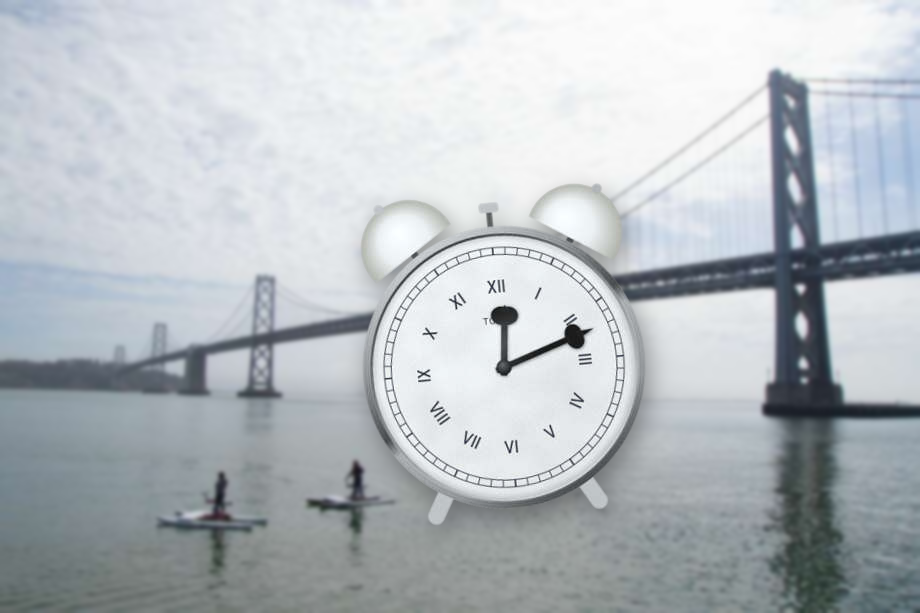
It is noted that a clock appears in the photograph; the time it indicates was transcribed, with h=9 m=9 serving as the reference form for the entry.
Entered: h=12 m=12
